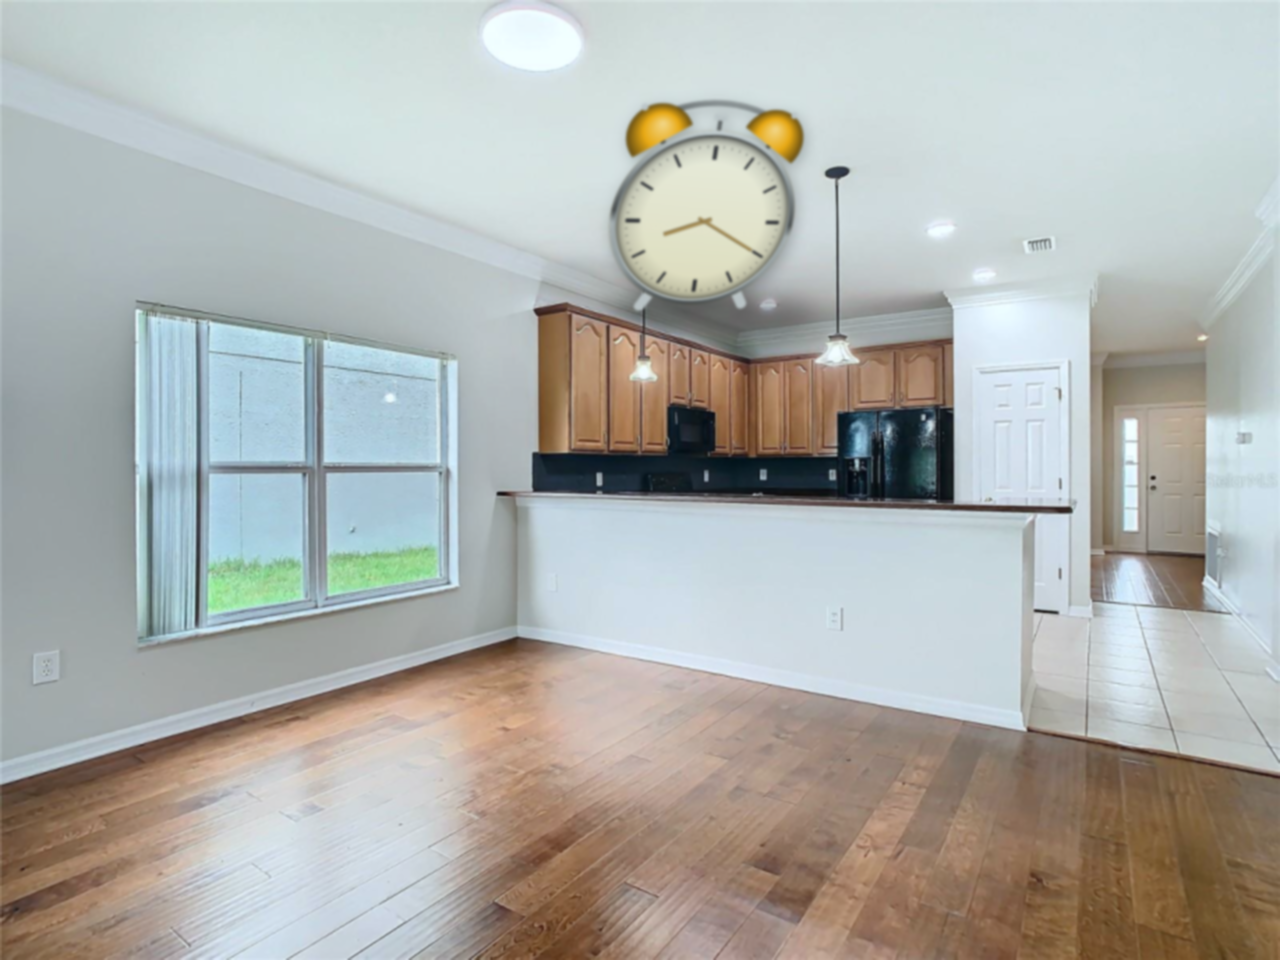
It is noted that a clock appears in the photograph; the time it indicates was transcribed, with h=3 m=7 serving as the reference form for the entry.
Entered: h=8 m=20
